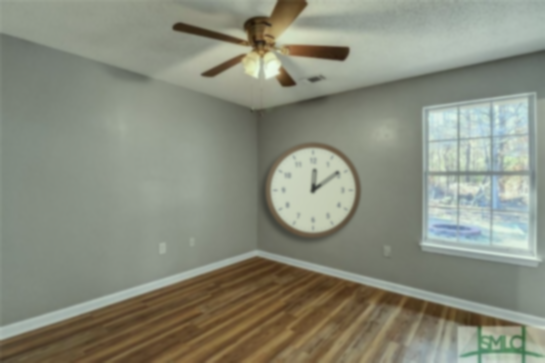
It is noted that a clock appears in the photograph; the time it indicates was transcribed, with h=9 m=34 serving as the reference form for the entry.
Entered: h=12 m=9
